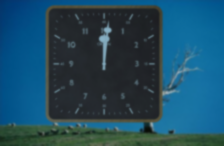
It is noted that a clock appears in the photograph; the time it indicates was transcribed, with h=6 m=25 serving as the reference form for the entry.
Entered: h=12 m=1
